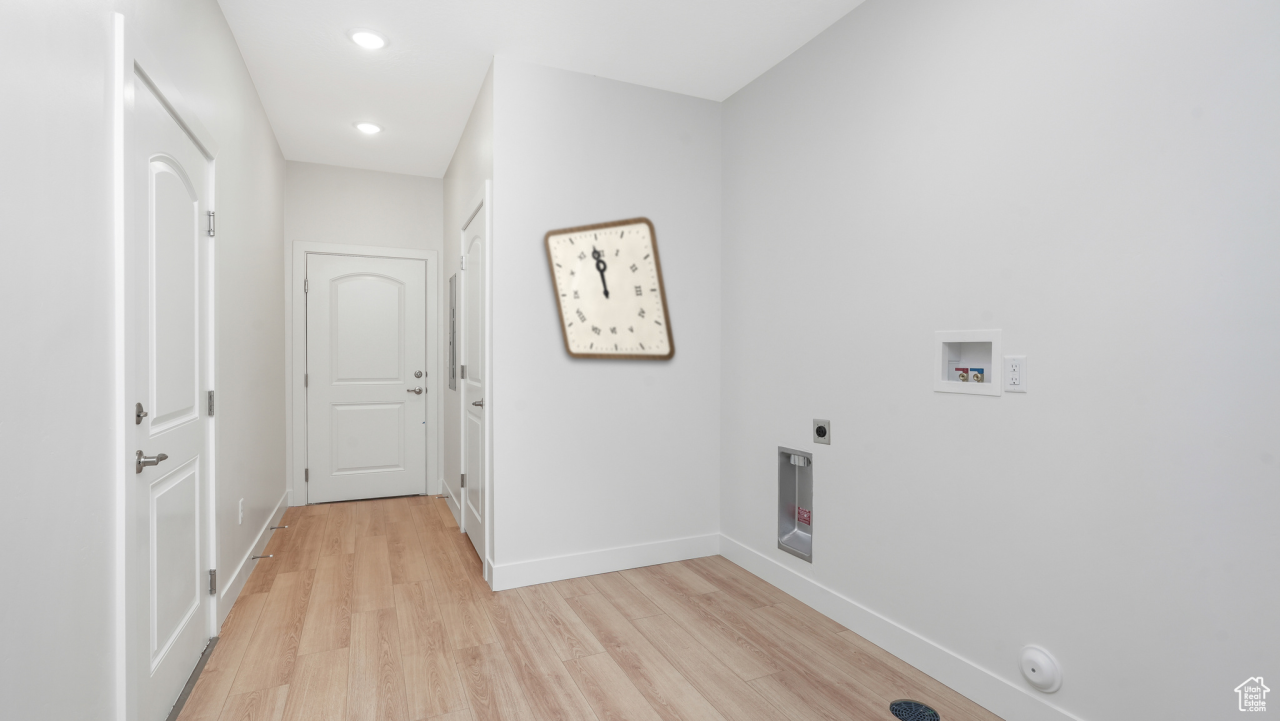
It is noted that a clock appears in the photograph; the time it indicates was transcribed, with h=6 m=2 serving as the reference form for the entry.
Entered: h=11 m=59
